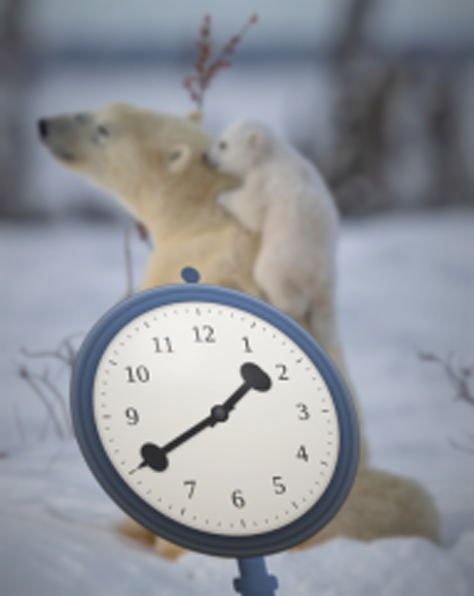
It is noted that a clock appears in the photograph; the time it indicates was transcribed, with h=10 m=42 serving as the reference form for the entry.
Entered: h=1 m=40
